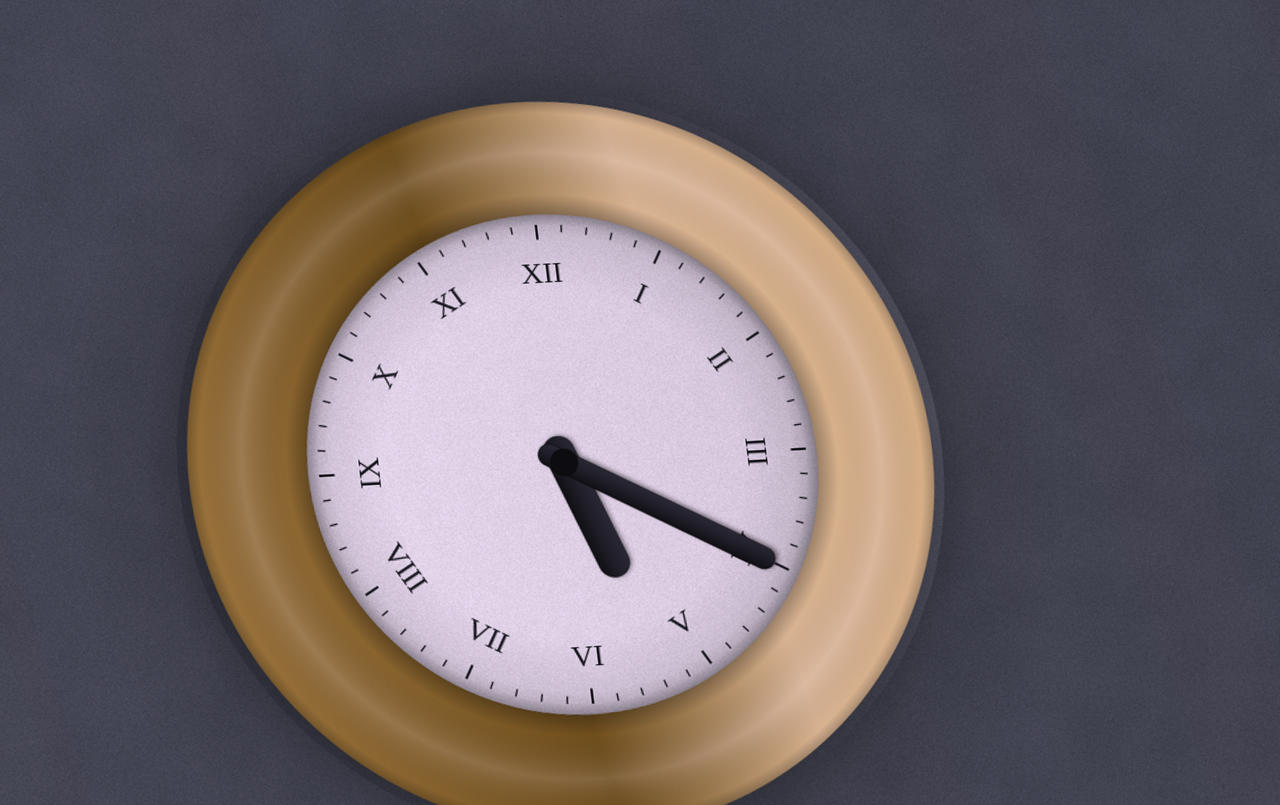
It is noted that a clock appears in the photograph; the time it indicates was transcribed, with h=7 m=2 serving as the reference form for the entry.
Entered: h=5 m=20
